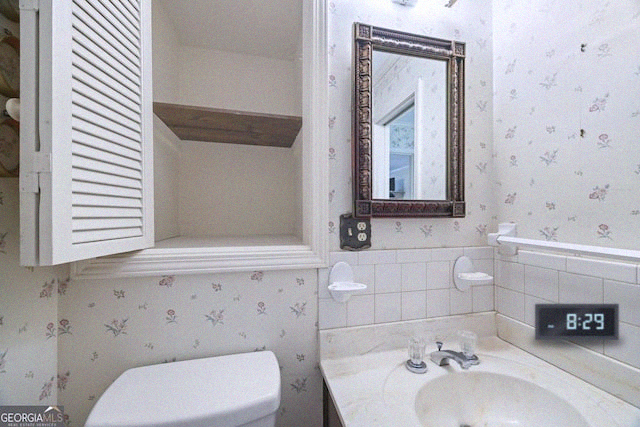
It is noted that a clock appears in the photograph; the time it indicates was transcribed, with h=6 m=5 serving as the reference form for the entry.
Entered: h=8 m=29
